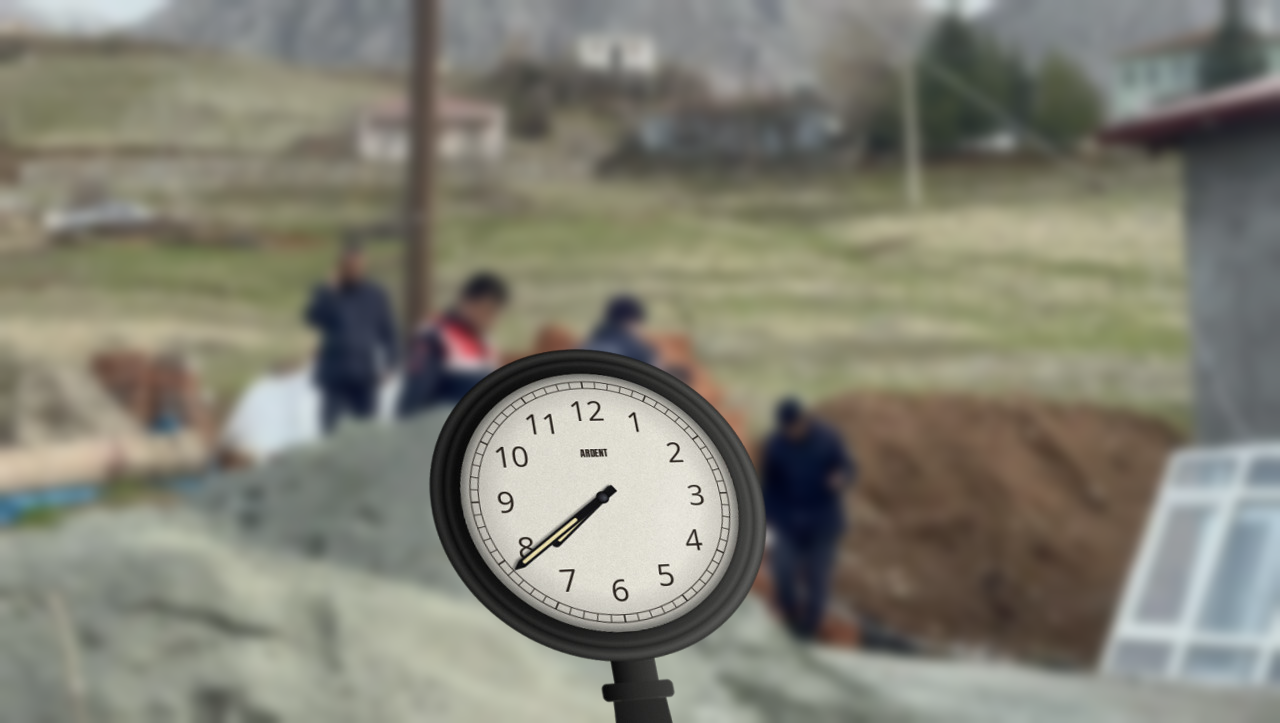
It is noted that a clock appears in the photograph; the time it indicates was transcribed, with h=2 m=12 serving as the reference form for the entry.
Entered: h=7 m=39
